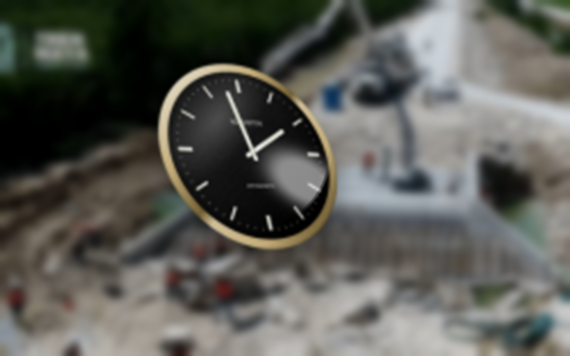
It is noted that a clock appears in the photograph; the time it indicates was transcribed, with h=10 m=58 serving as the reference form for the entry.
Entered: h=1 m=58
